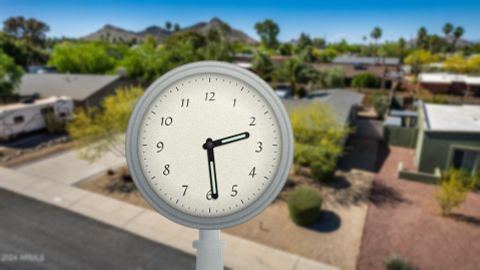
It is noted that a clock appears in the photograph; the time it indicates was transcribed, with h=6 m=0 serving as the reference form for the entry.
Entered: h=2 m=29
